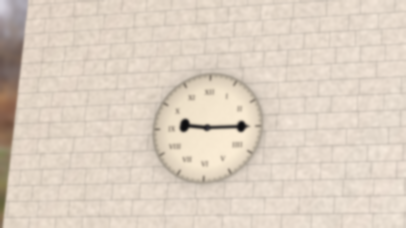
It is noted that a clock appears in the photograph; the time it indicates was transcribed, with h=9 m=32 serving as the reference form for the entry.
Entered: h=9 m=15
